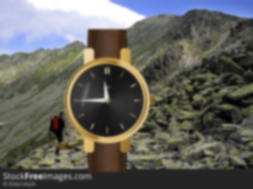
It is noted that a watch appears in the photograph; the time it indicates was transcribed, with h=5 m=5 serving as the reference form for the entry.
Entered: h=11 m=45
